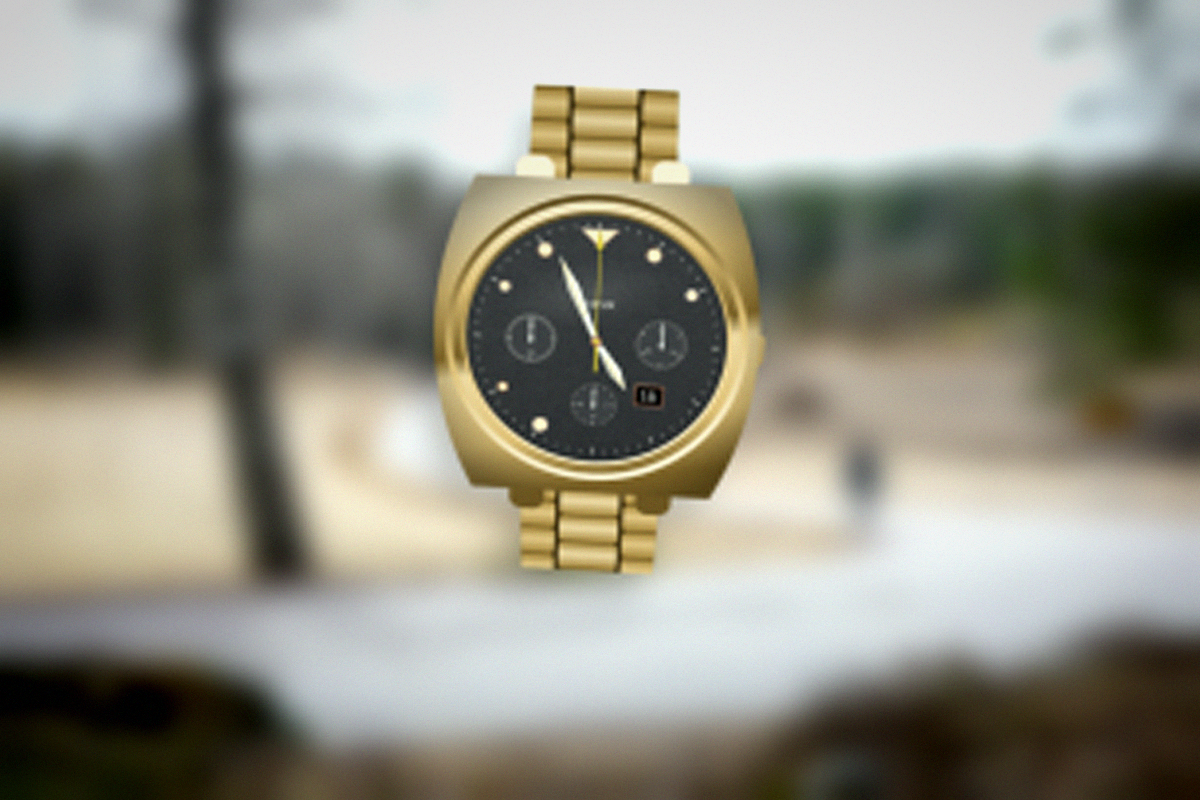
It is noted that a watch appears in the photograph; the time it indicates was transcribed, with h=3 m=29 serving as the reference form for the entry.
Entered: h=4 m=56
